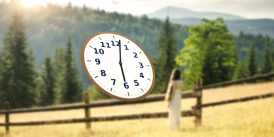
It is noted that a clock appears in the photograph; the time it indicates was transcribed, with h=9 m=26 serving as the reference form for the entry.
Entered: h=6 m=2
